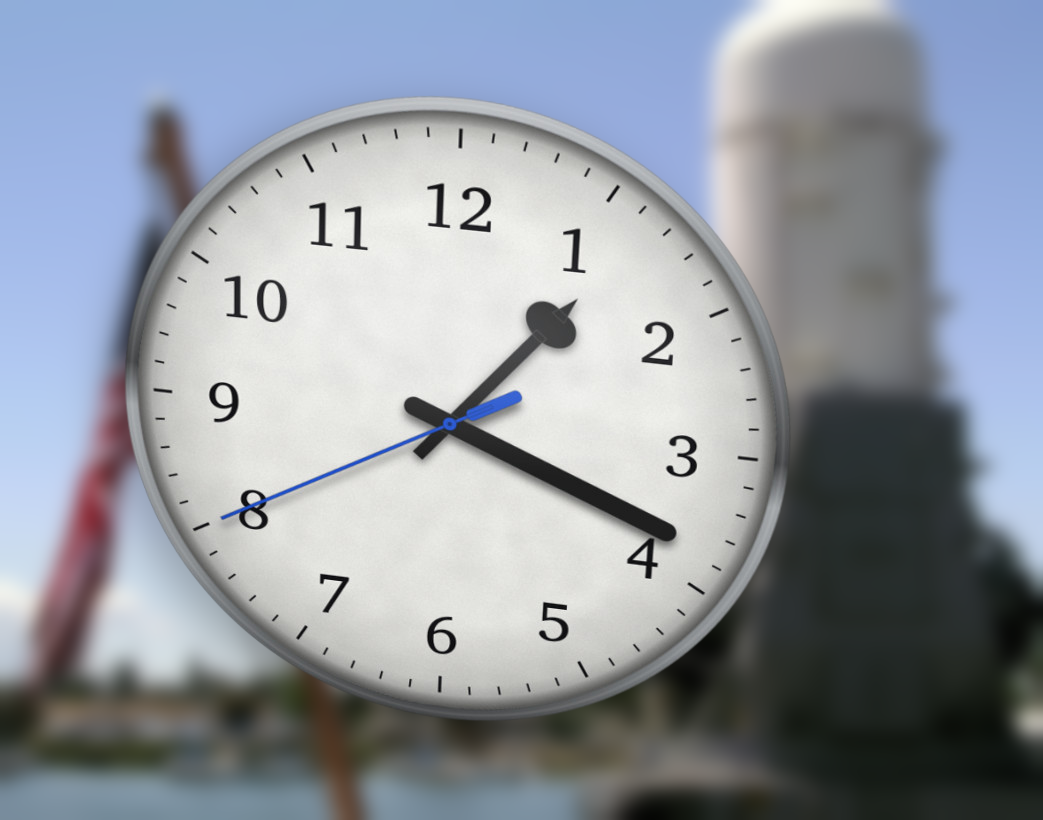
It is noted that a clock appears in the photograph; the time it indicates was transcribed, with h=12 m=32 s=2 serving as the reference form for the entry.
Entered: h=1 m=18 s=40
